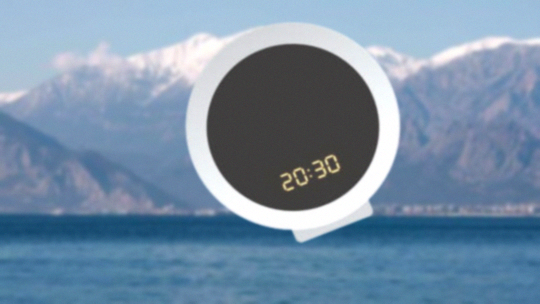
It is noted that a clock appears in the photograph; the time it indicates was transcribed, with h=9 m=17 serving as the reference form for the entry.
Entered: h=20 m=30
